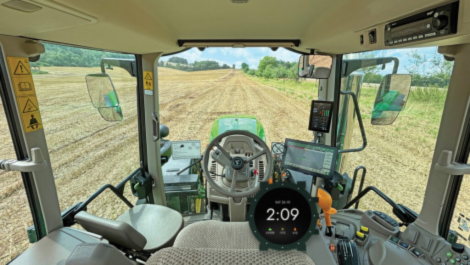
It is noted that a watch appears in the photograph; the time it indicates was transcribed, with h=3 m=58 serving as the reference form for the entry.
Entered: h=2 m=9
